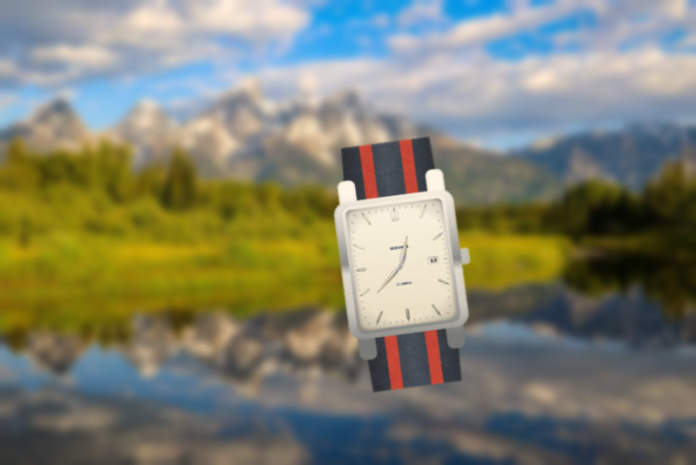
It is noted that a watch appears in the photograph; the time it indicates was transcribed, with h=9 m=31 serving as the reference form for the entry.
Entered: h=12 m=38
